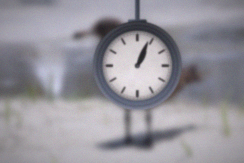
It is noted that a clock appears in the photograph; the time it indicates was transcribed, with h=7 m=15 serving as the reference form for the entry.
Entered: h=1 m=4
